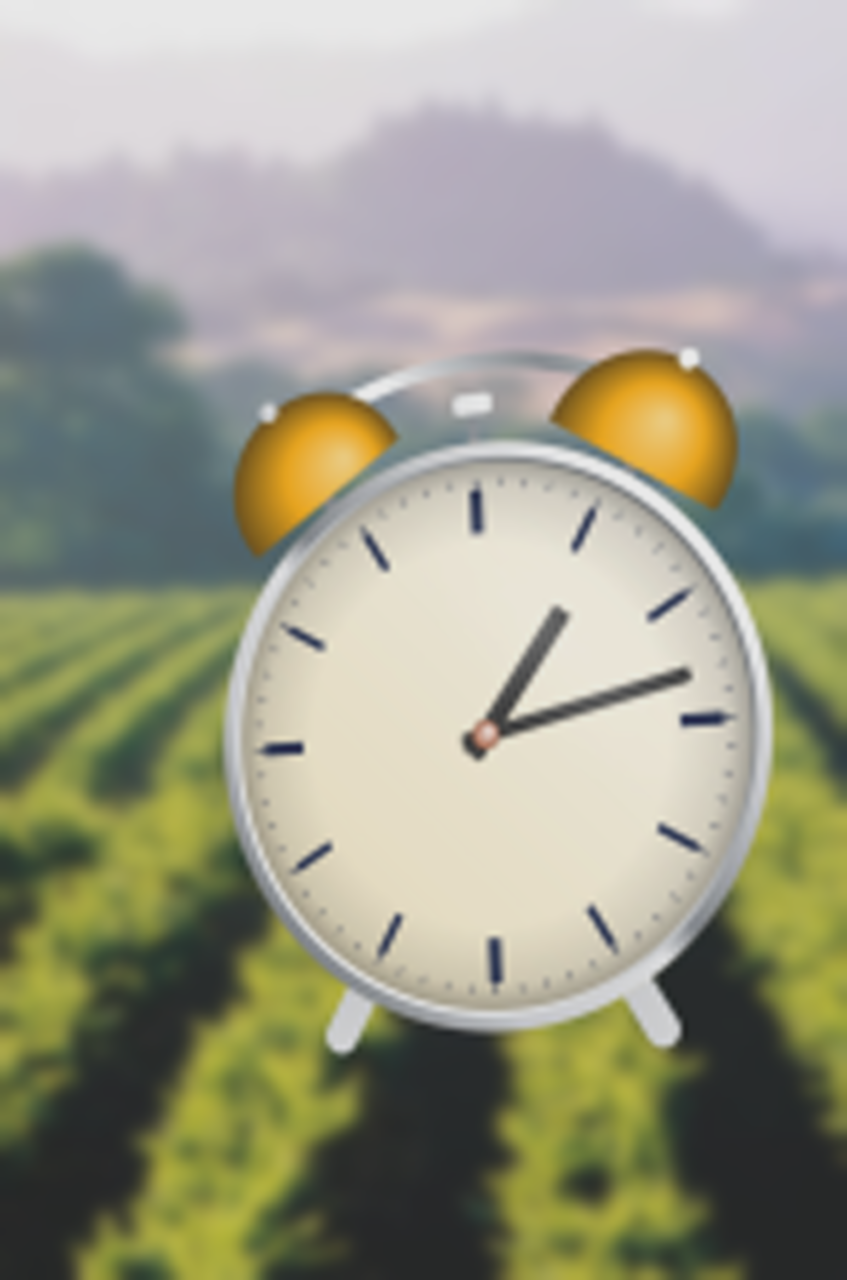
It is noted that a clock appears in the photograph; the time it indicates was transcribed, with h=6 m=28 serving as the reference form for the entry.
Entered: h=1 m=13
